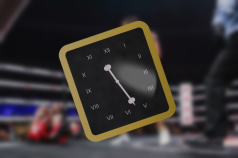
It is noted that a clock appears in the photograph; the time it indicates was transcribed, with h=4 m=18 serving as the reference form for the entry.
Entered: h=11 m=27
